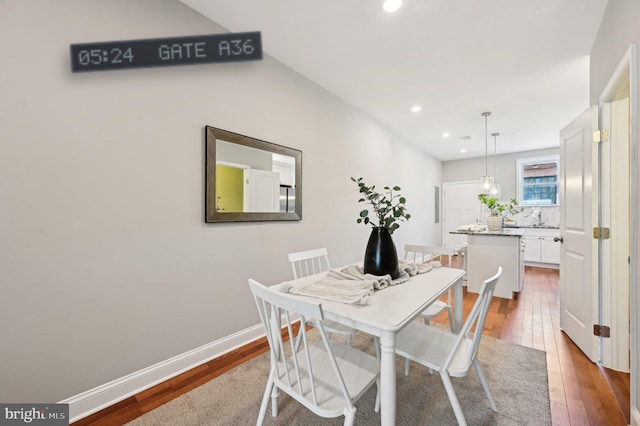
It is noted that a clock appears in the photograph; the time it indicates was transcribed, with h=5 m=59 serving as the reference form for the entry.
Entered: h=5 m=24
